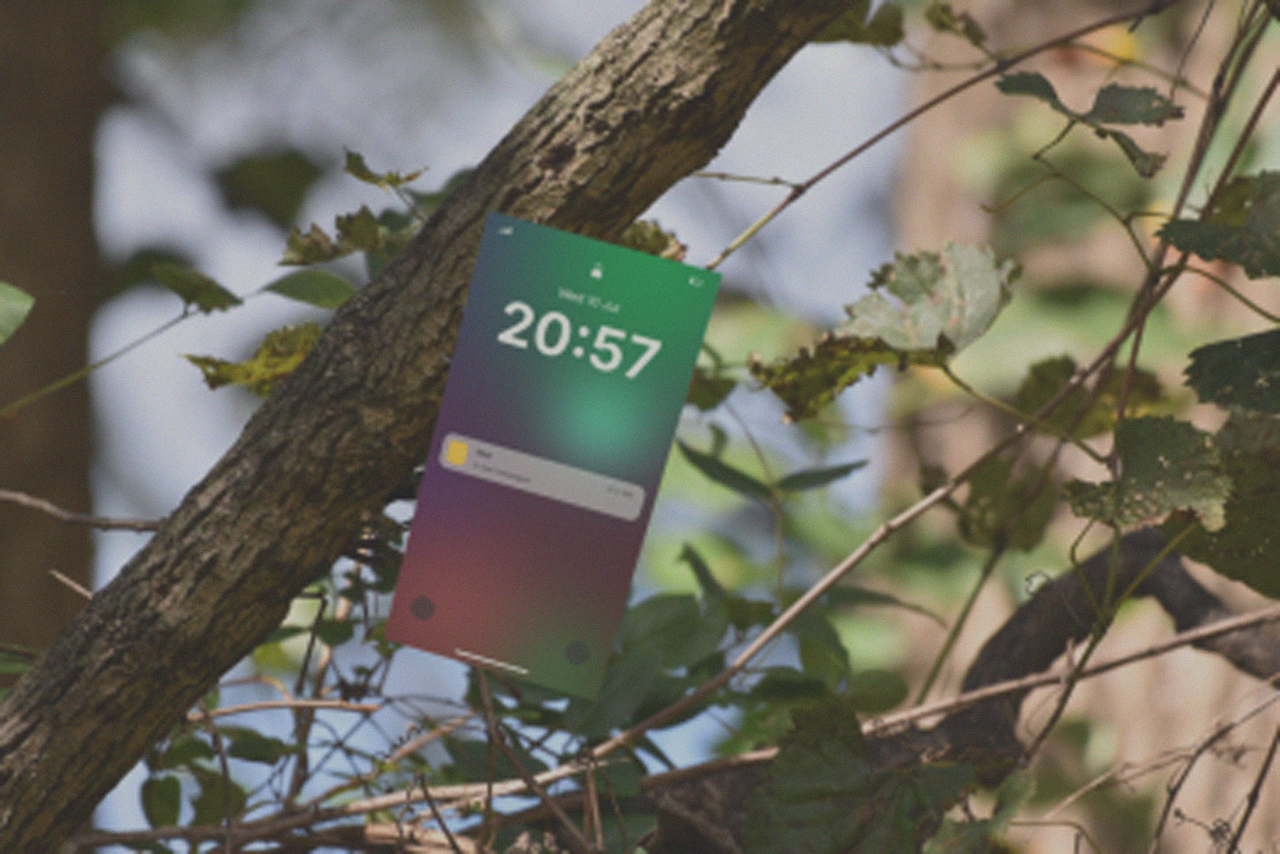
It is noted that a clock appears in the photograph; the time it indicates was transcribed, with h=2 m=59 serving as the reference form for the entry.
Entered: h=20 m=57
